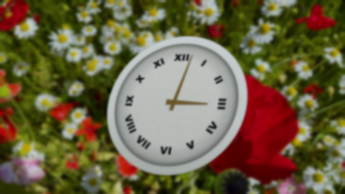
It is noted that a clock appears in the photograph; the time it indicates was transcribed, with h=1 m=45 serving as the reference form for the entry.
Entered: h=3 m=2
